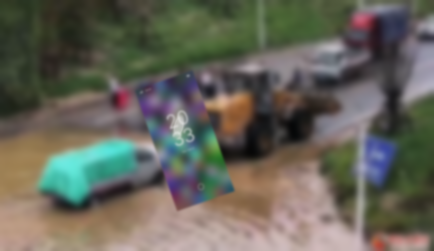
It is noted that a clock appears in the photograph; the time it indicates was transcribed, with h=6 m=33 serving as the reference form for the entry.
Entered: h=20 m=33
